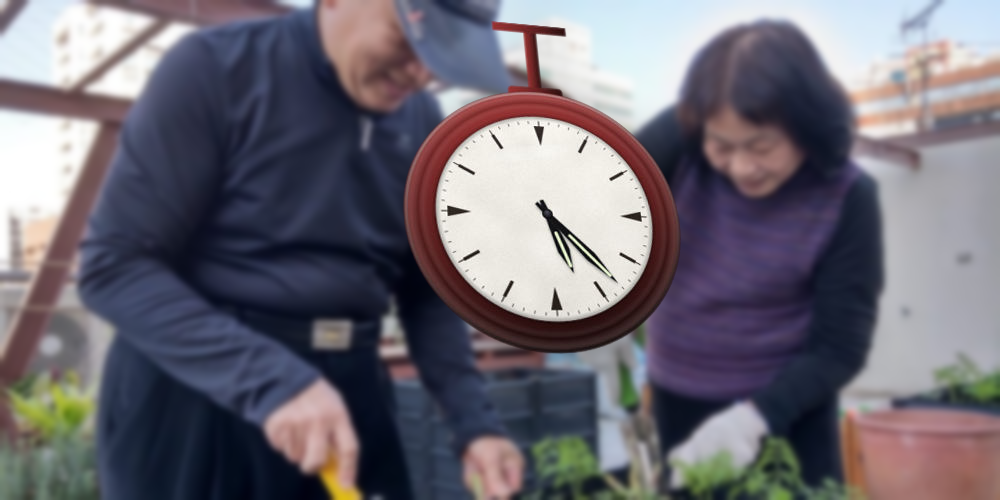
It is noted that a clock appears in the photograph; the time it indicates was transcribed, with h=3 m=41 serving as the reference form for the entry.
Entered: h=5 m=23
